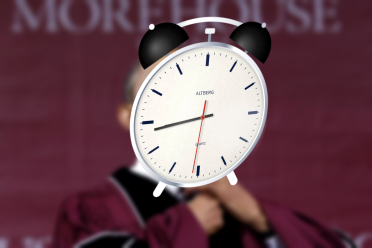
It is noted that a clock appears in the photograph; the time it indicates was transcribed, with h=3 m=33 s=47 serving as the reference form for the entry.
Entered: h=8 m=43 s=31
